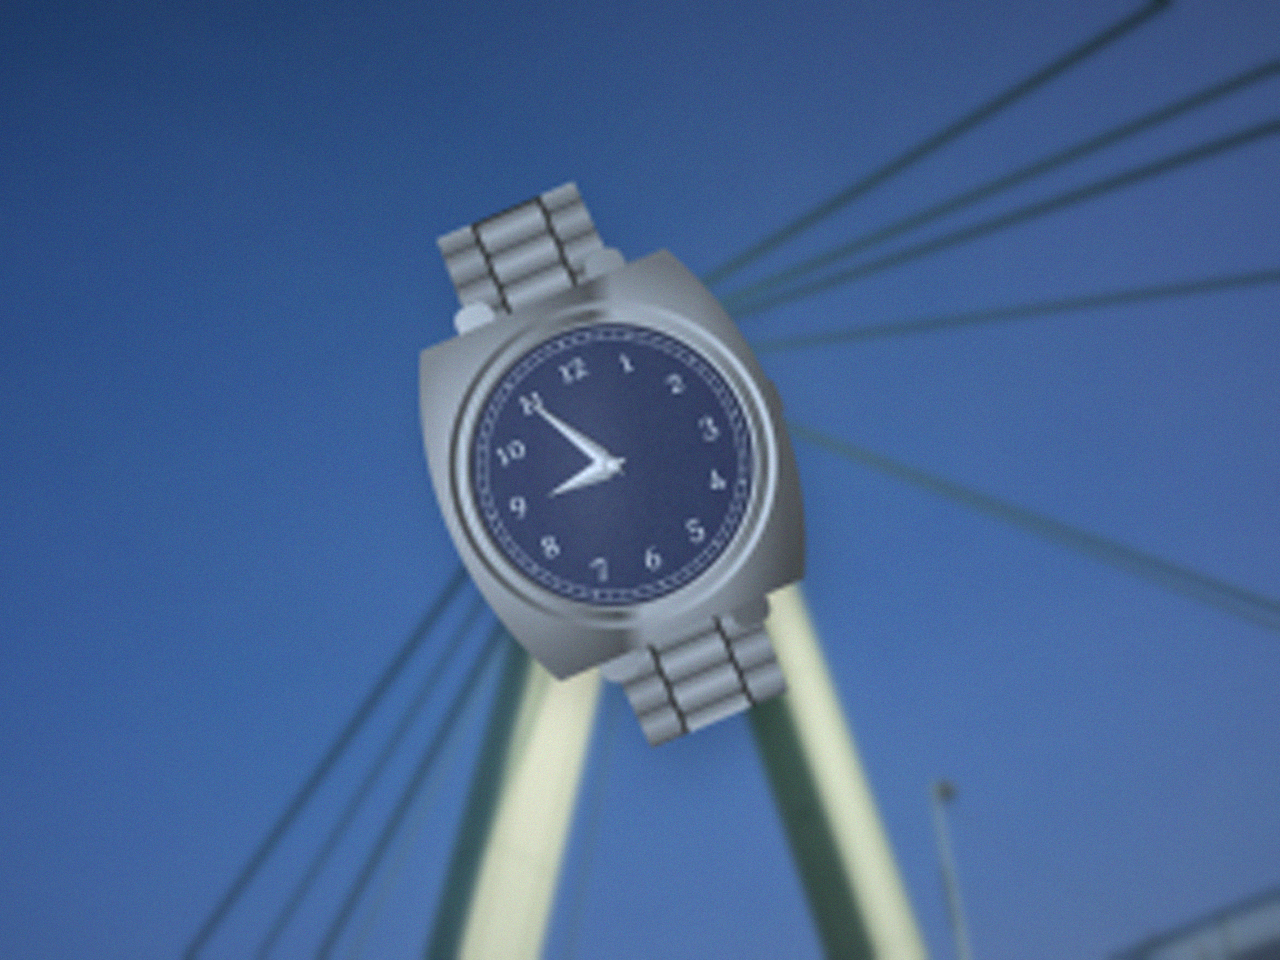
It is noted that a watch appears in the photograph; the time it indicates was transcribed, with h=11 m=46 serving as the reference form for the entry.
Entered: h=8 m=55
